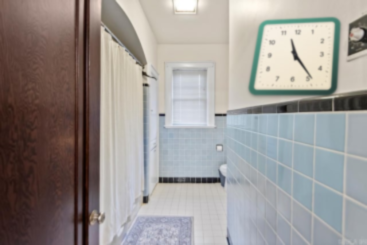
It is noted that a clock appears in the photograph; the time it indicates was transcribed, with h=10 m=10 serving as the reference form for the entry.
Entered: h=11 m=24
